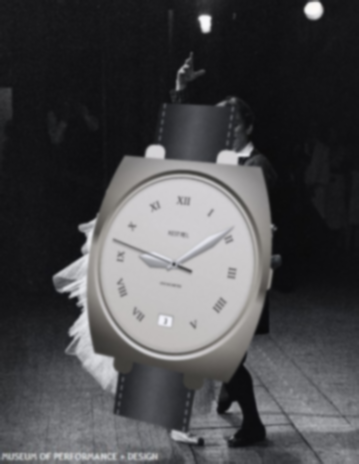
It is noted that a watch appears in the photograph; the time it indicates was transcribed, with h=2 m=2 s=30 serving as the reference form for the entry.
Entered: h=9 m=8 s=47
